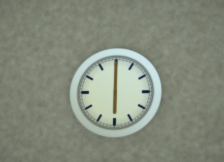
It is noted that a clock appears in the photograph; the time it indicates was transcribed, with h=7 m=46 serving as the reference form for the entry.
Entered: h=6 m=0
